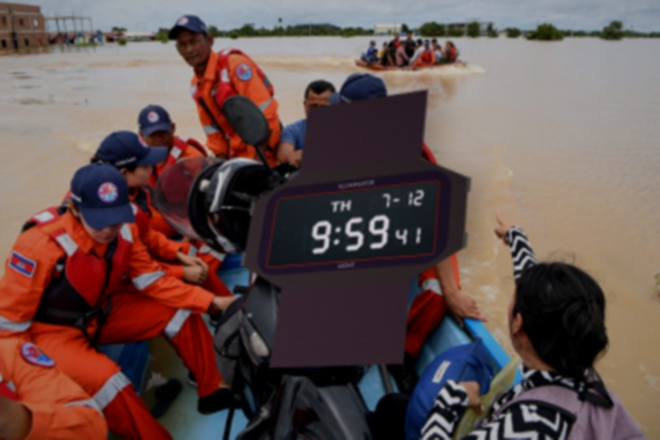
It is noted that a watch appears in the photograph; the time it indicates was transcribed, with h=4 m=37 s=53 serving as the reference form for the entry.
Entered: h=9 m=59 s=41
